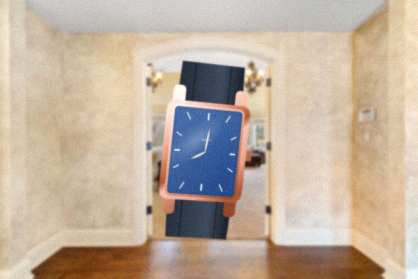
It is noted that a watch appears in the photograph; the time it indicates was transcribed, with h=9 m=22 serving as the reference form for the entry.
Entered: h=8 m=1
